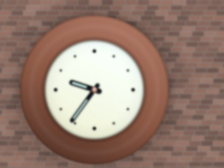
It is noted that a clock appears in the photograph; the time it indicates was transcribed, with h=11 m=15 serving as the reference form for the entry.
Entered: h=9 m=36
